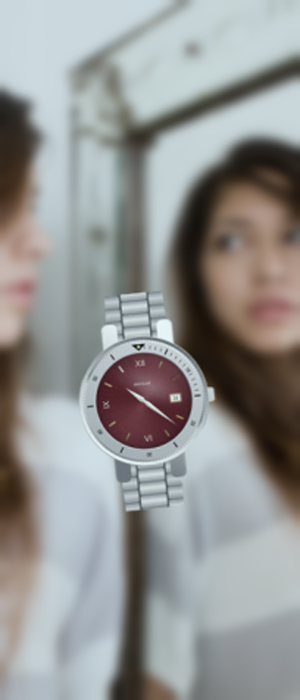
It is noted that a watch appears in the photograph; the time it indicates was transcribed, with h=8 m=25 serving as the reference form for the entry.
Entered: h=10 m=22
